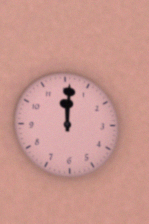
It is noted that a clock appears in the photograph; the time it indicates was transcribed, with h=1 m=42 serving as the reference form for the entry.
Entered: h=12 m=1
